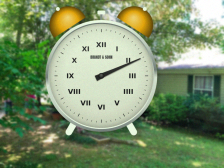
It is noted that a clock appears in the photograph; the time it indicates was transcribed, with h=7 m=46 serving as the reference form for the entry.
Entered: h=2 m=11
